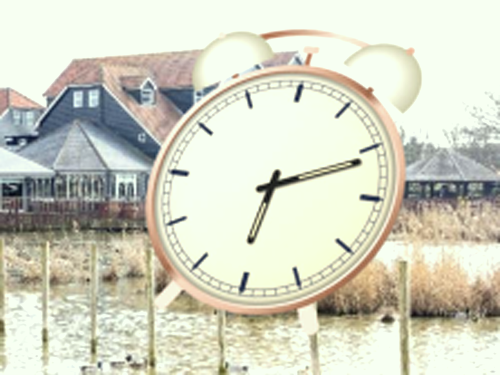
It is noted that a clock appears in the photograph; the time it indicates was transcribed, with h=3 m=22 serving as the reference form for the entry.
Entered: h=6 m=11
